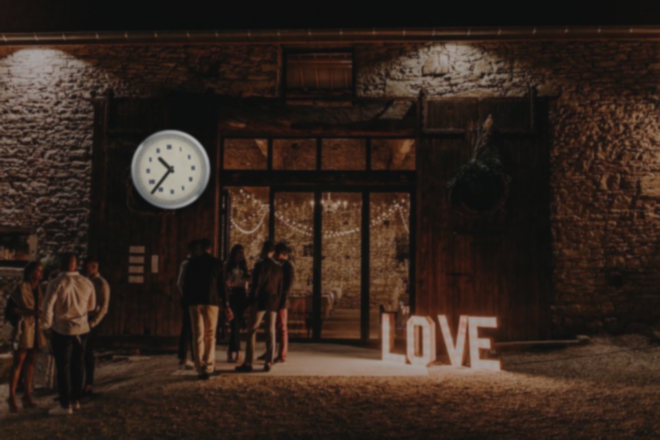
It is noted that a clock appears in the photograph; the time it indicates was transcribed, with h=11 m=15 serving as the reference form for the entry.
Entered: h=10 m=37
